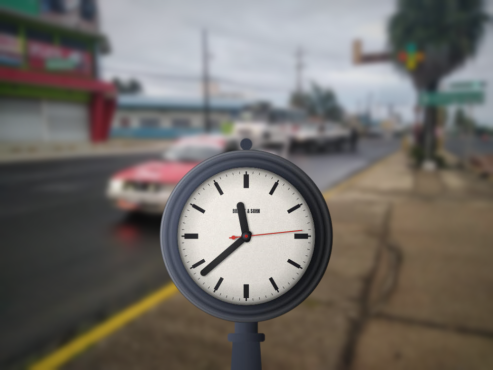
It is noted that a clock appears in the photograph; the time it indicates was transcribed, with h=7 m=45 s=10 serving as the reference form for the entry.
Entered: h=11 m=38 s=14
